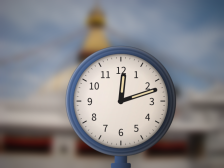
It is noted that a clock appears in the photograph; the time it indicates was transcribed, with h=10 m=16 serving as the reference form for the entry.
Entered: h=12 m=12
